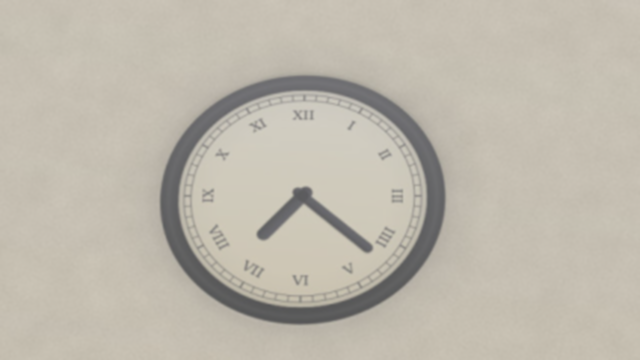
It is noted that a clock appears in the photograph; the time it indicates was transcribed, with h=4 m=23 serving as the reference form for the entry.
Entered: h=7 m=22
